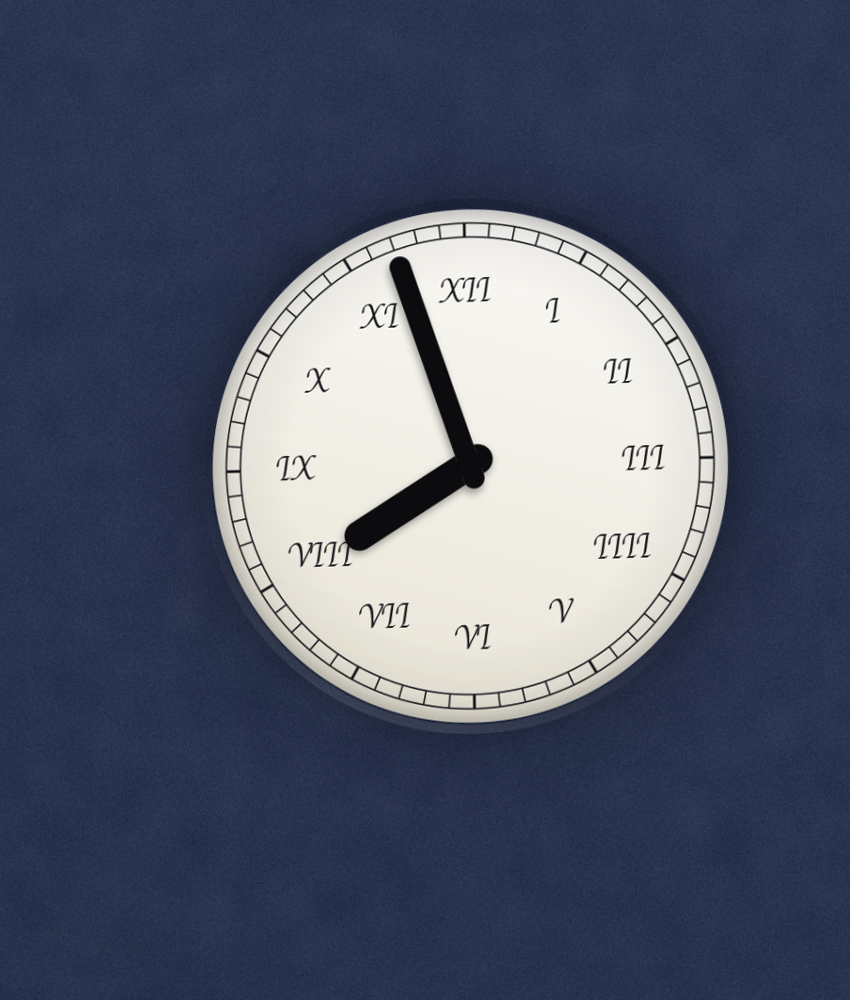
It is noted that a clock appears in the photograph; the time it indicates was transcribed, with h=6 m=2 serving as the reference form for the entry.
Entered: h=7 m=57
